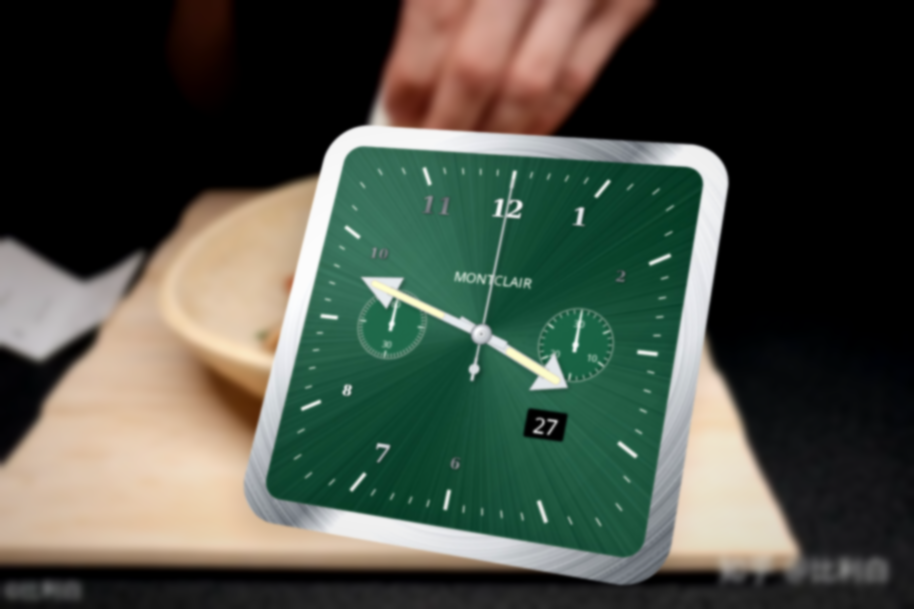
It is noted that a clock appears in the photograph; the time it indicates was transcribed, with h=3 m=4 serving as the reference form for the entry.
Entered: h=3 m=48
